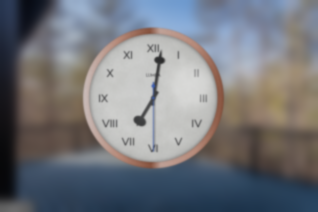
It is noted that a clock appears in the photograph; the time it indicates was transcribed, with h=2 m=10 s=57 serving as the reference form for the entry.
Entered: h=7 m=1 s=30
